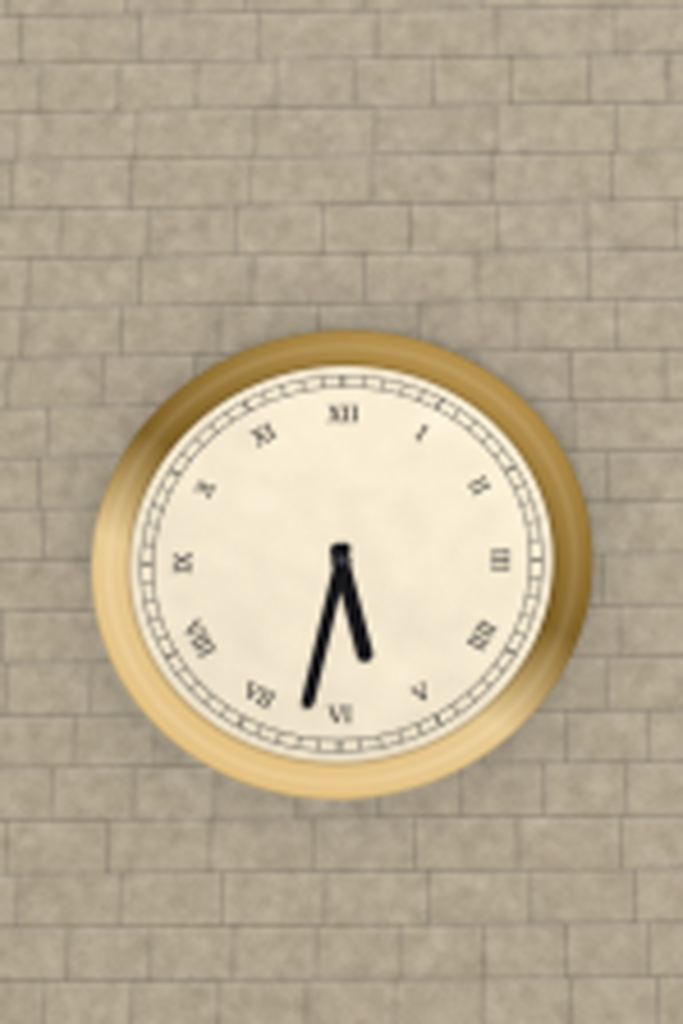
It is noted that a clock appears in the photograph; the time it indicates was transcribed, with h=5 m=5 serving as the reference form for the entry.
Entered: h=5 m=32
